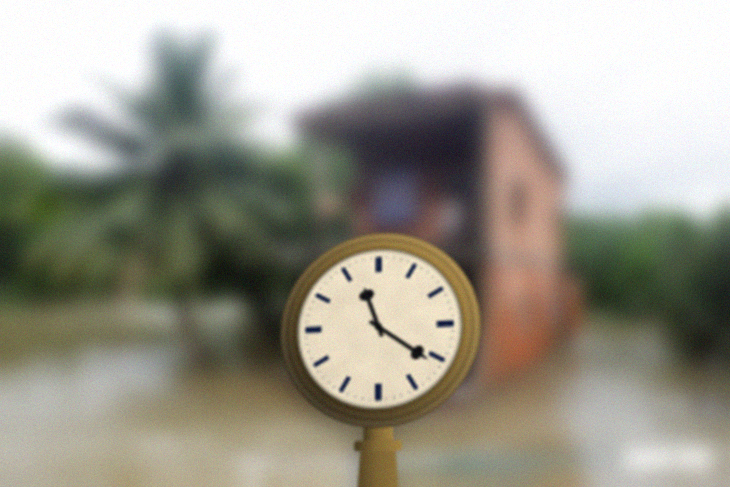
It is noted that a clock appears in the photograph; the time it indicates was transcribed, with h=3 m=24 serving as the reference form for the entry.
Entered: h=11 m=21
